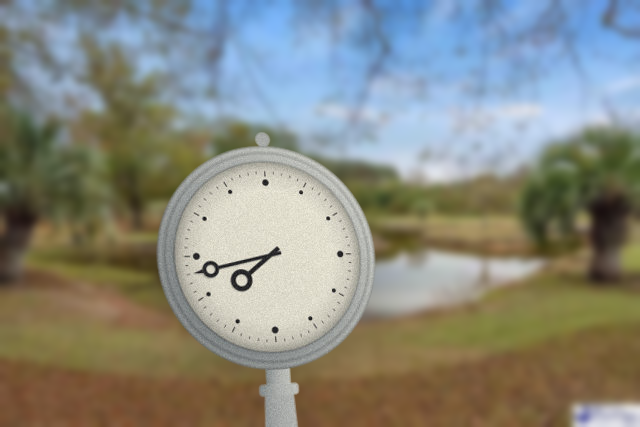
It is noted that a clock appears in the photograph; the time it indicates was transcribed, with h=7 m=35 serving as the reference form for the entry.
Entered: h=7 m=43
